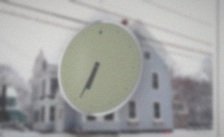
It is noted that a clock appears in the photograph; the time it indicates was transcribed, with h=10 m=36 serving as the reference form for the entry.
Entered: h=6 m=34
